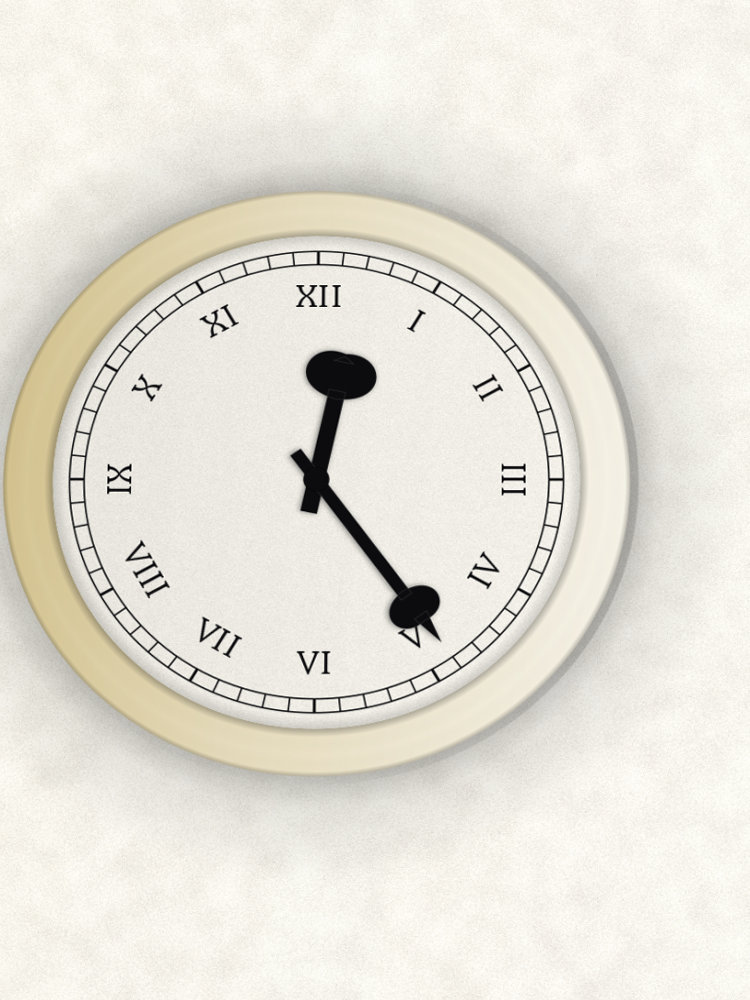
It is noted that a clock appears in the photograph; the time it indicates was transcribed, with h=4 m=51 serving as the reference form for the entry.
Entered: h=12 m=24
